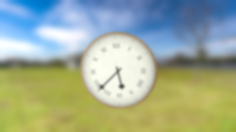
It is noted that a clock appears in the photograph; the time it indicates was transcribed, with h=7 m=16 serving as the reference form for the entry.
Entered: h=5 m=38
